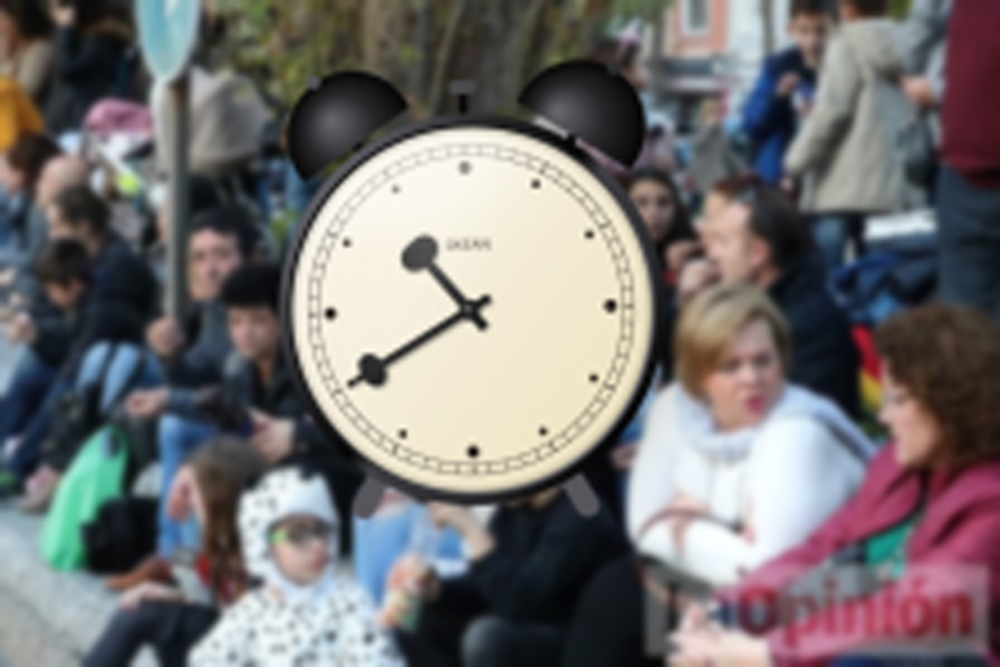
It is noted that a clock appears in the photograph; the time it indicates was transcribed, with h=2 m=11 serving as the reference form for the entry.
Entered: h=10 m=40
